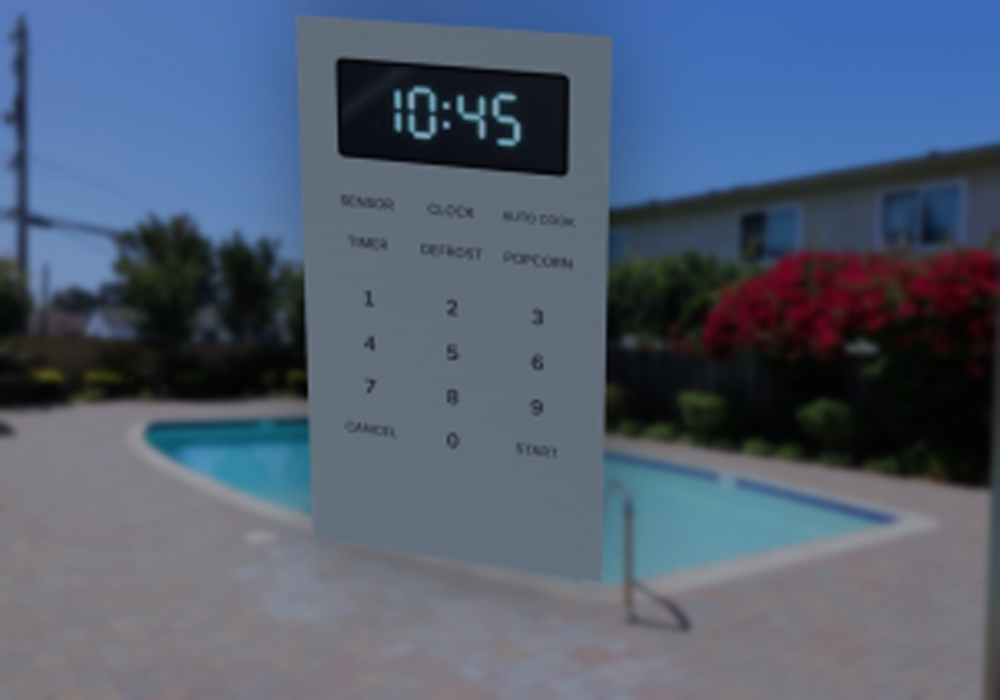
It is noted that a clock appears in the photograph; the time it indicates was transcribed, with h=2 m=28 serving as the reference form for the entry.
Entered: h=10 m=45
